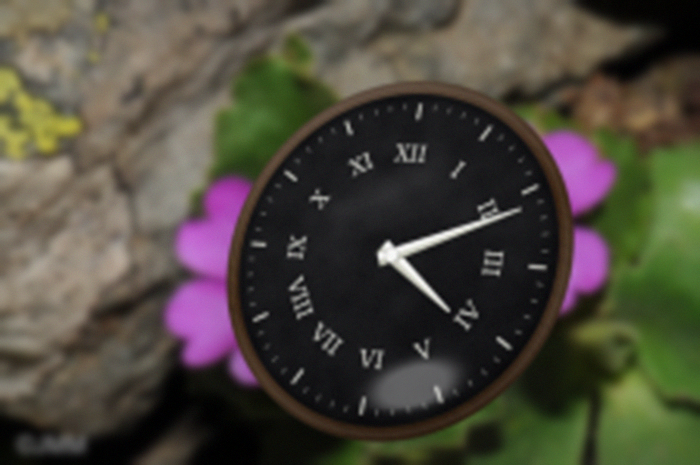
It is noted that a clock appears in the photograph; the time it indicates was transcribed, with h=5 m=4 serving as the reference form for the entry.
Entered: h=4 m=11
